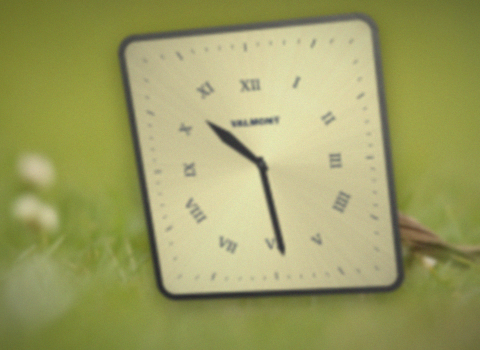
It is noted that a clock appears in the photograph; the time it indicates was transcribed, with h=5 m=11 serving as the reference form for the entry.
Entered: h=10 m=29
